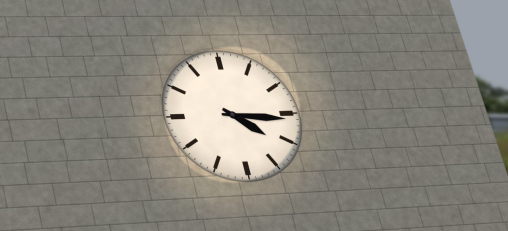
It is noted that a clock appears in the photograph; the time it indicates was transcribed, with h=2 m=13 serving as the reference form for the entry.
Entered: h=4 m=16
